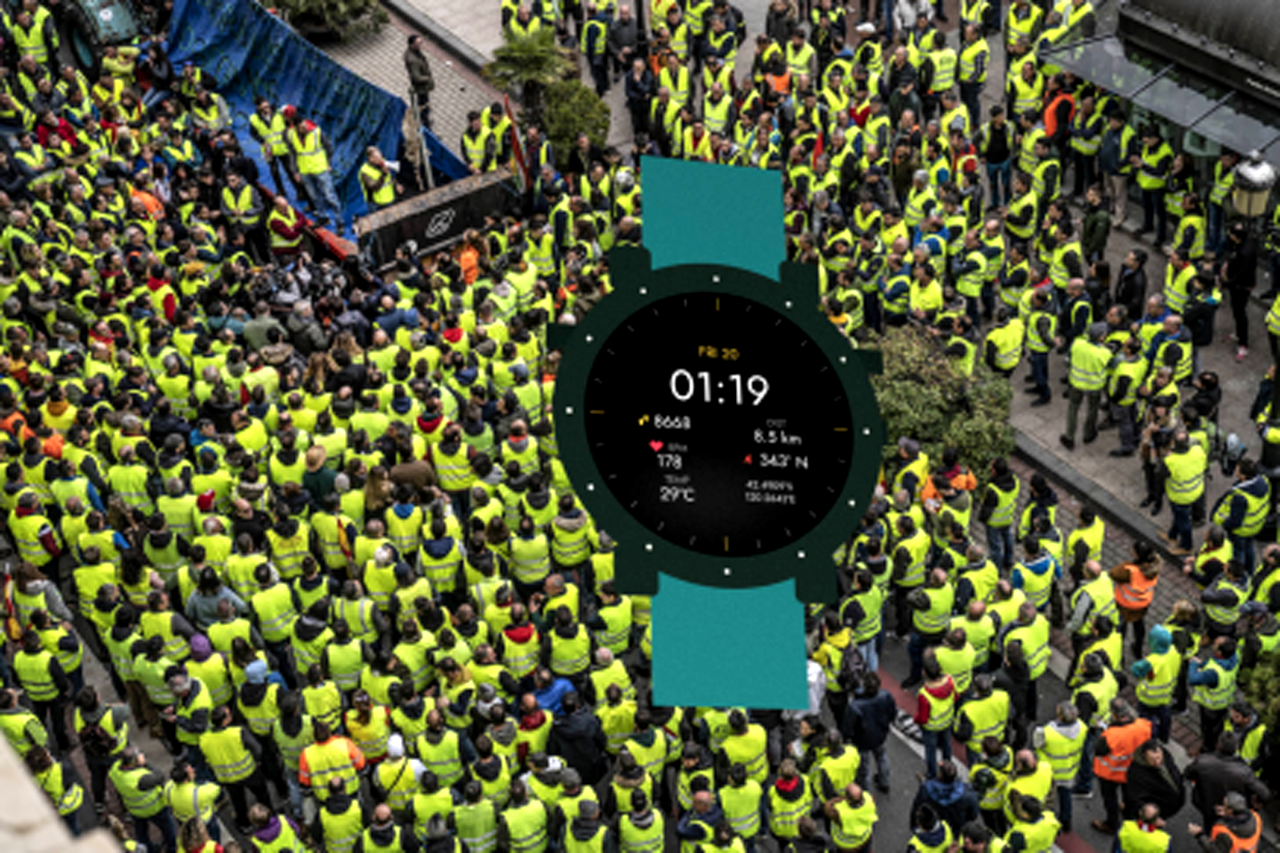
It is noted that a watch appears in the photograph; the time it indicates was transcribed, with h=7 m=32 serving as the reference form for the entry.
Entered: h=1 m=19
